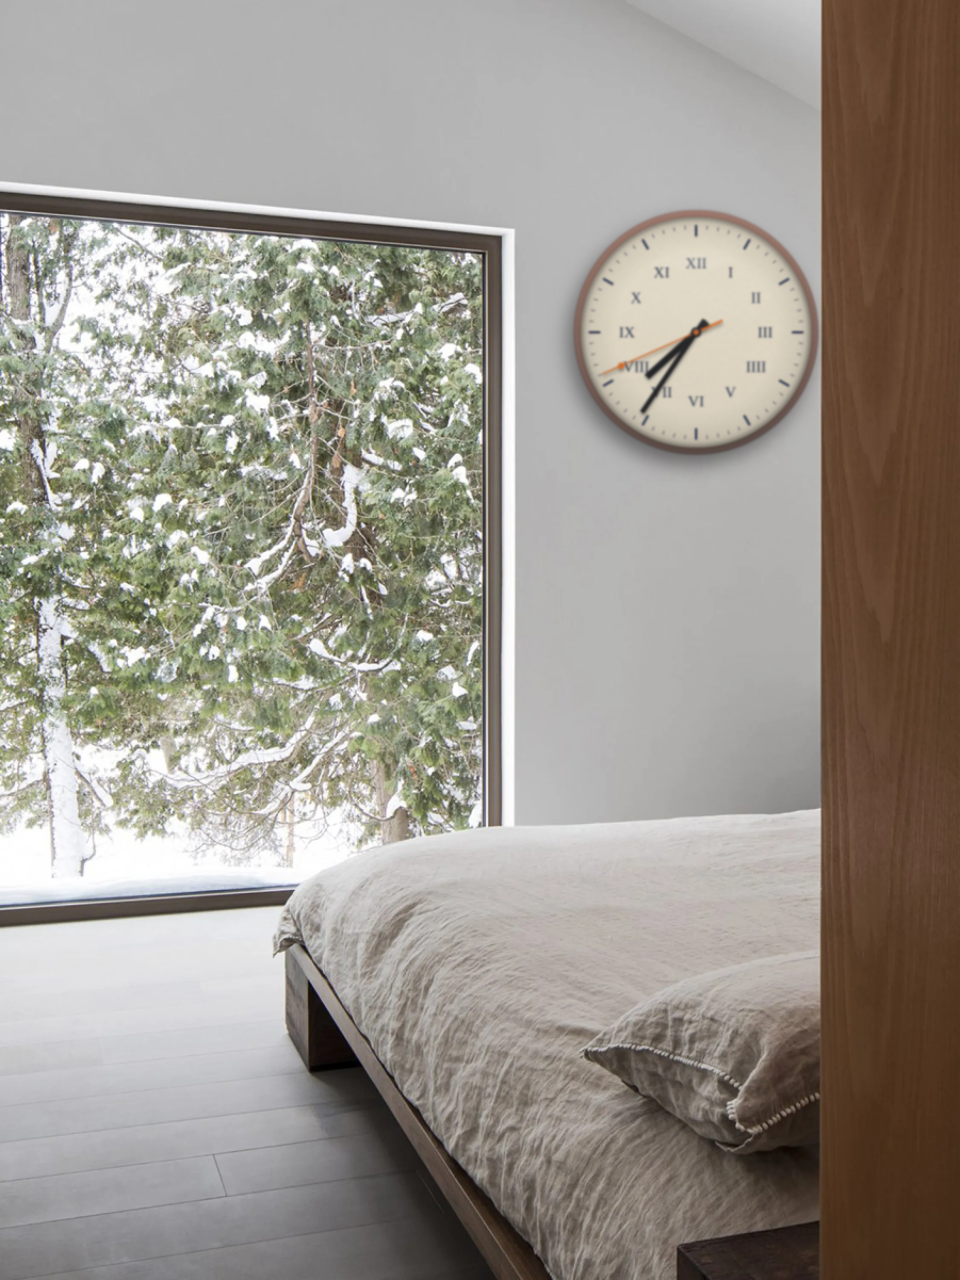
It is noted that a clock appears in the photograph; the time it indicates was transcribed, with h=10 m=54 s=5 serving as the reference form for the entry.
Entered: h=7 m=35 s=41
